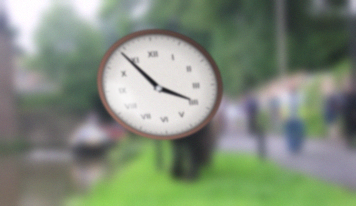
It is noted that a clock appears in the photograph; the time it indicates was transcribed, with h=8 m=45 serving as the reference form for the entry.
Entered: h=3 m=54
